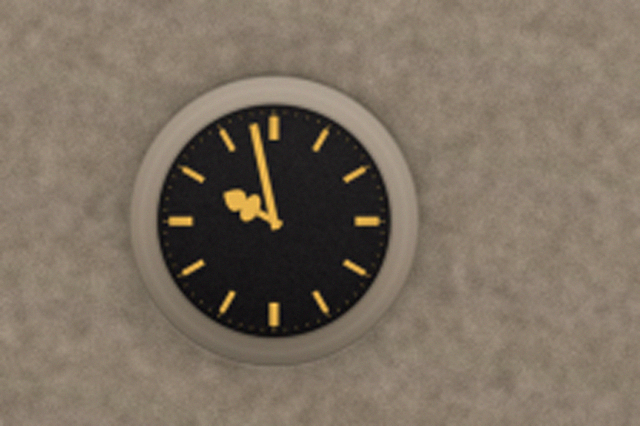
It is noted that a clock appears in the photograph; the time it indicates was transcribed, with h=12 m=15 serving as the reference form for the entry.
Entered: h=9 m=58
